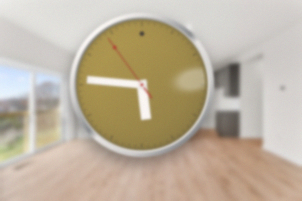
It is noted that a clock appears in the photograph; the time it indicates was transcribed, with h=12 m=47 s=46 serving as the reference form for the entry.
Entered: h=5 m=45 s=54
